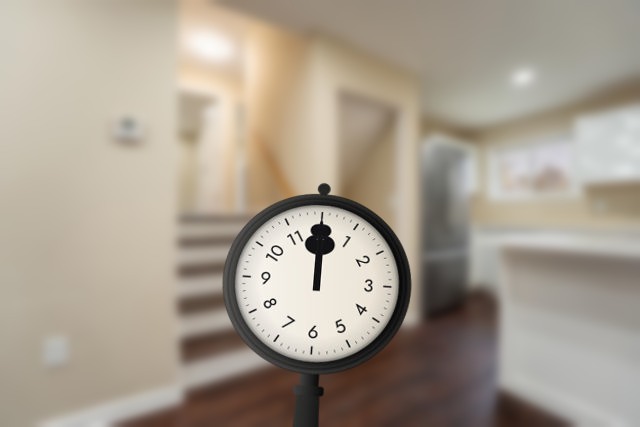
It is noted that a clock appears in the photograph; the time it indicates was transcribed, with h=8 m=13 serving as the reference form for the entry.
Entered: h=12 m=0
